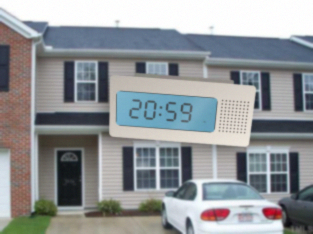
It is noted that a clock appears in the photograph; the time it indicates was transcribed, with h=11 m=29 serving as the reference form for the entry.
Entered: h=20 m=59
